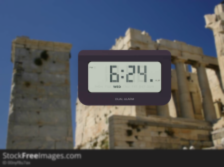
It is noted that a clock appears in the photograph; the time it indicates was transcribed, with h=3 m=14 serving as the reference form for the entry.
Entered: h=6 m=24
